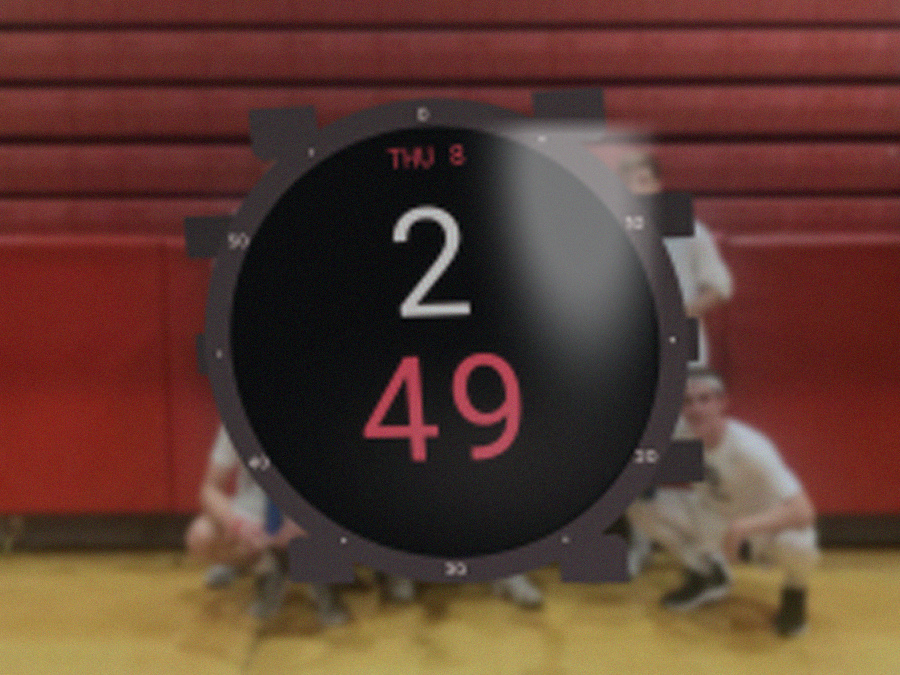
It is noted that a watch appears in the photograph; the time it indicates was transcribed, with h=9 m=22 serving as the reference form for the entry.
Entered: h=2 m=49
